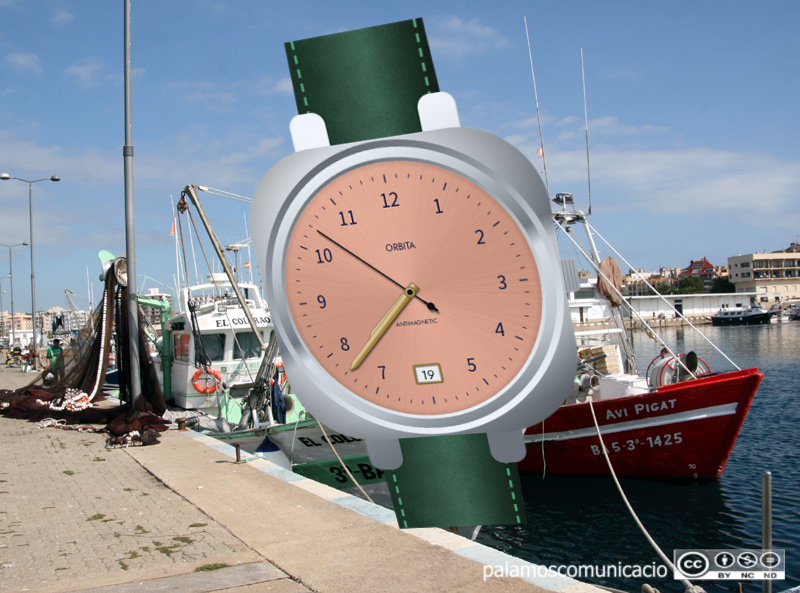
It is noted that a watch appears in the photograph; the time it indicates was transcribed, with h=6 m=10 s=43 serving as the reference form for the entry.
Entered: h=7 m=37 s=52
